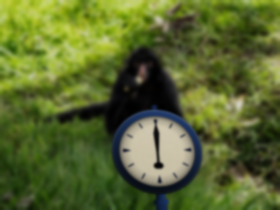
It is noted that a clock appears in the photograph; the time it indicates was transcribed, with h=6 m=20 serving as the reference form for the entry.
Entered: h=6 m=0
